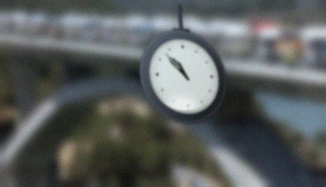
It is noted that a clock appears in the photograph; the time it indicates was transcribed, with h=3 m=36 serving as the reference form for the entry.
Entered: h=10 m=53
